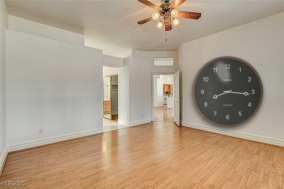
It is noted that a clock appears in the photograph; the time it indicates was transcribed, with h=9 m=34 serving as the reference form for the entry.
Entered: h=8 m=16
